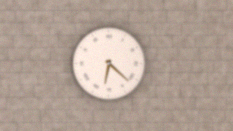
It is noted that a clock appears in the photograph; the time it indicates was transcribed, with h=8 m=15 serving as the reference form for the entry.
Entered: h=6 m=22
